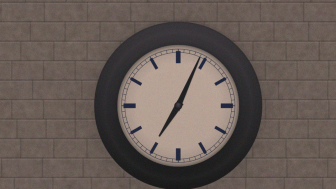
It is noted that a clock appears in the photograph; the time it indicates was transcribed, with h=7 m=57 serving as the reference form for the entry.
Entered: h=7 m=4
